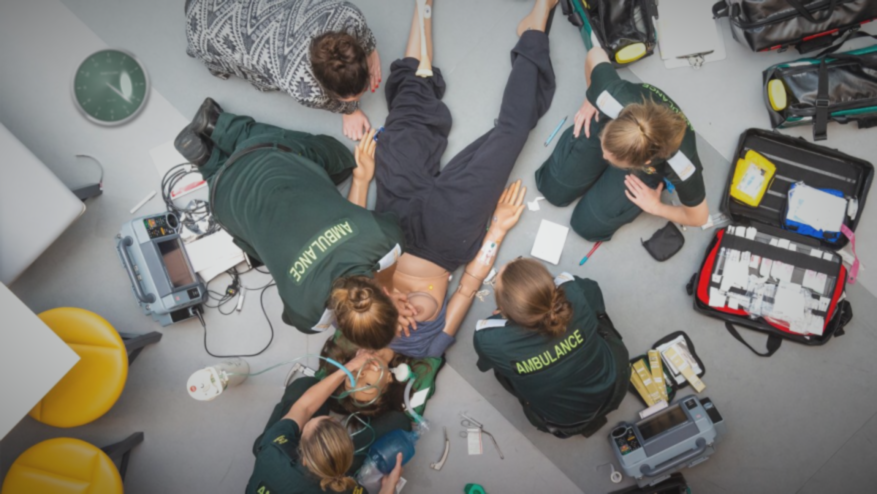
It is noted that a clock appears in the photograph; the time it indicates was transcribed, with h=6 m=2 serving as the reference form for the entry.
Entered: h=4 m=22
